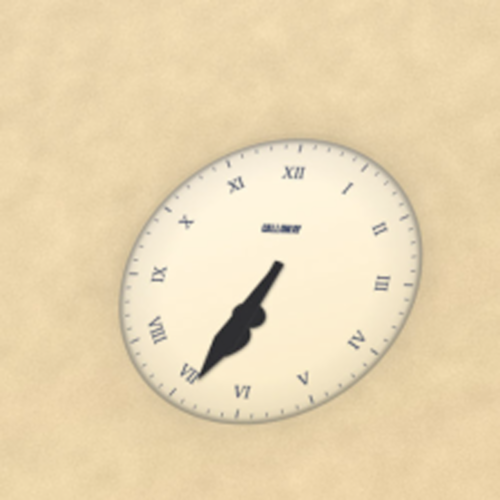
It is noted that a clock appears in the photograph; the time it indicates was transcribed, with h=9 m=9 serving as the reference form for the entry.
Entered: h=6 m=34
